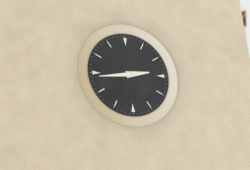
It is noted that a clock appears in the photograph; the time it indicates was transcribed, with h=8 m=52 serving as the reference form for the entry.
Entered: h=2 m=44
